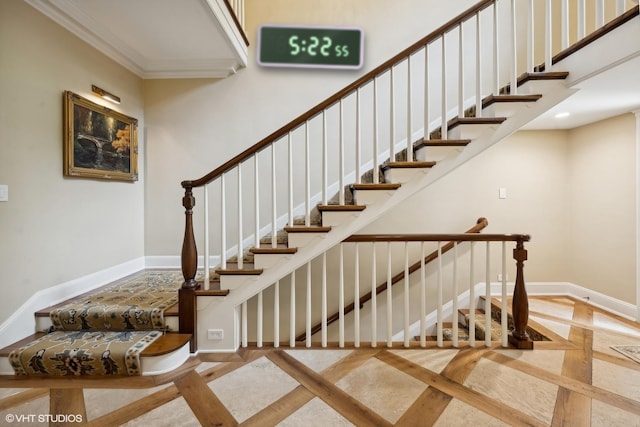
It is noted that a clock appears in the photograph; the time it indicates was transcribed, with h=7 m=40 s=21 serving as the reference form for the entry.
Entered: h=5 m=22 s=55
